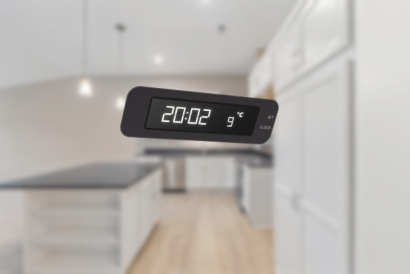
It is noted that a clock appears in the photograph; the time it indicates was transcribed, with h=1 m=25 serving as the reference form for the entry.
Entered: h=20 m=2
